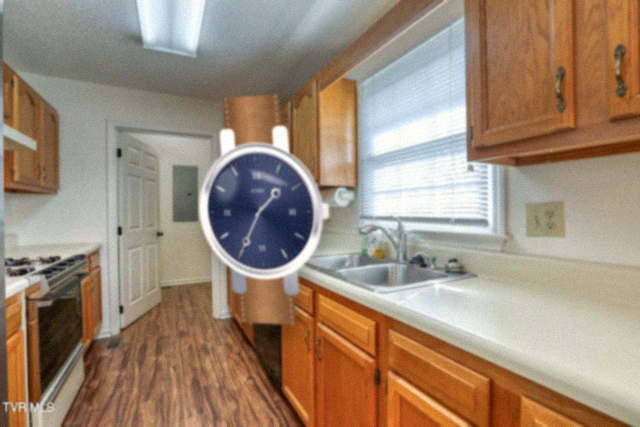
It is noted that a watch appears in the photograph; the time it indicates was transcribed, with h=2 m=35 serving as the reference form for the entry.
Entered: h=1 m=35
